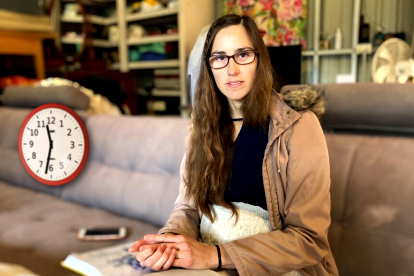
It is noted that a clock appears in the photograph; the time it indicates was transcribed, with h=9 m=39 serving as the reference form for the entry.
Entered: h=11 m=32
